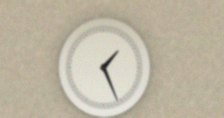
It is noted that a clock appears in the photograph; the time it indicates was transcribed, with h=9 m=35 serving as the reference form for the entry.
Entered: h=1 m=26
